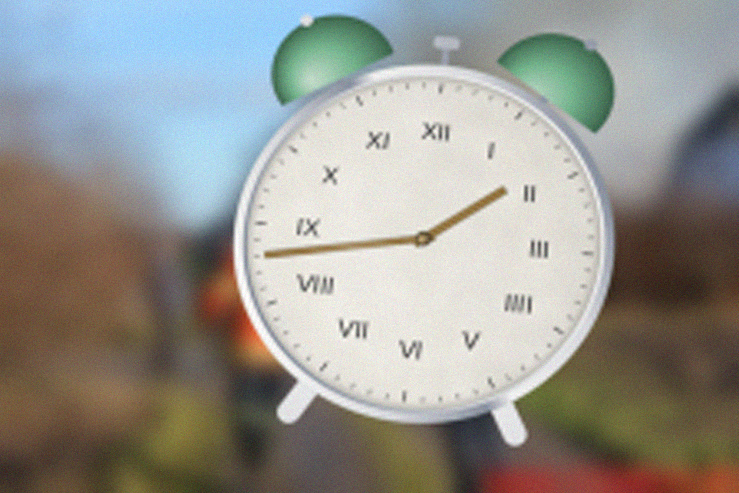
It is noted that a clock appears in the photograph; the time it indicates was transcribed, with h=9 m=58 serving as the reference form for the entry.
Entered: h=1 m=43
